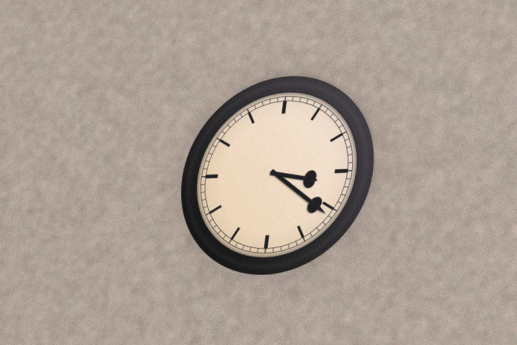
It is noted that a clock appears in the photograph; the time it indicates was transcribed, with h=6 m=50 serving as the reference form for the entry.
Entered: h=3 m=21
